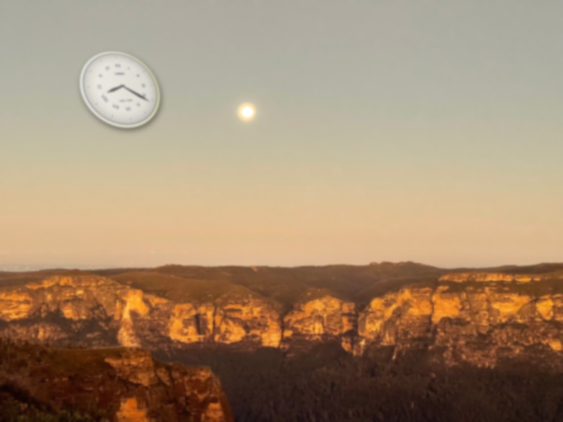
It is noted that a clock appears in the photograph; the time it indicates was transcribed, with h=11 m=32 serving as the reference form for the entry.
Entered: h=8 m=21
